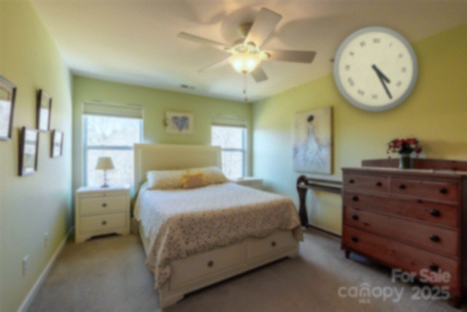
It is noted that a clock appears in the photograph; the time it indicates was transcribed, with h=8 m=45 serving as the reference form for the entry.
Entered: h=4 m=25
